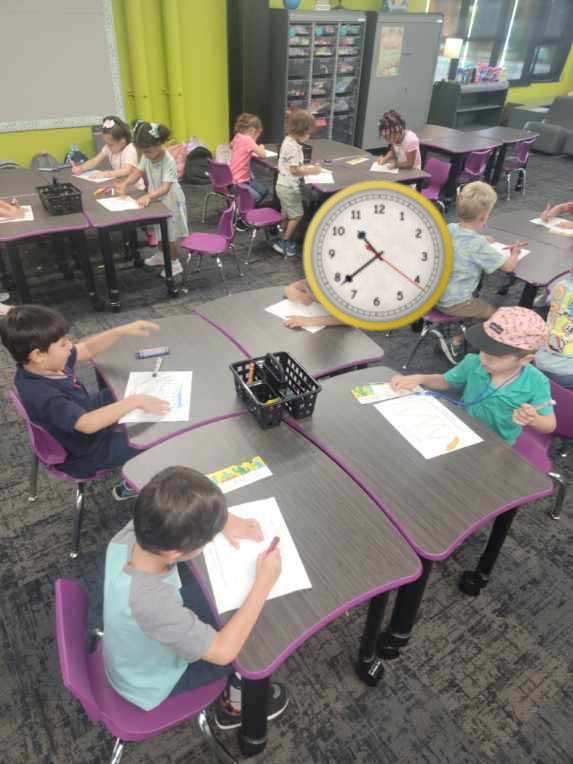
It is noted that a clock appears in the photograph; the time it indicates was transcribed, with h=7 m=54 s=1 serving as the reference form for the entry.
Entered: h=10 m=38 s=21
